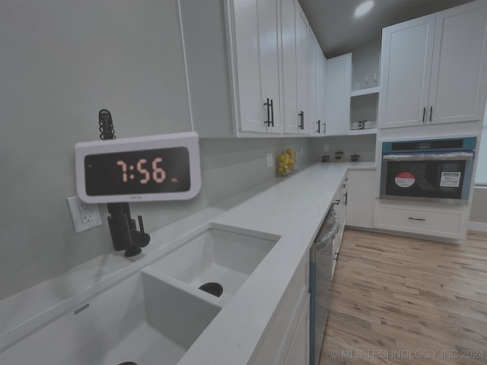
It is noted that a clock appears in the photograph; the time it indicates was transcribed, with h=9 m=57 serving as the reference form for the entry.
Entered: h=7 m=56
